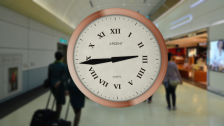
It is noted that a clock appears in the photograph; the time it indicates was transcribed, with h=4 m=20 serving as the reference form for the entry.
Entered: h=2 m=44
